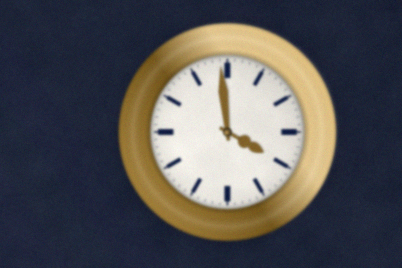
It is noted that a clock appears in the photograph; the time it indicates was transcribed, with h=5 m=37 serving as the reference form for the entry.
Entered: h=3 m=59
